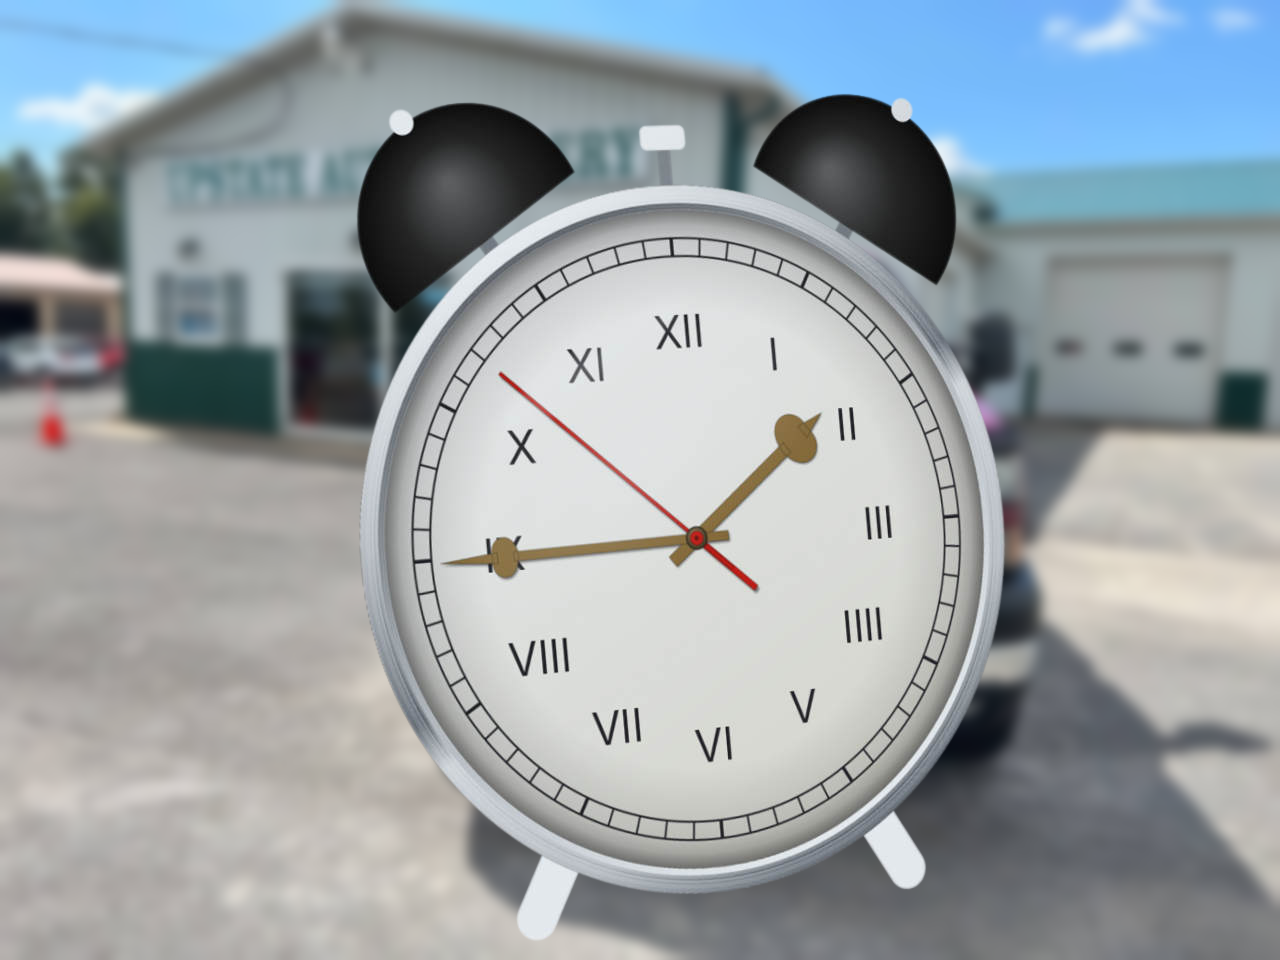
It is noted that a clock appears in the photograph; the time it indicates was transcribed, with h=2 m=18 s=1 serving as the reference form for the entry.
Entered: h=1 m=44 s=52
